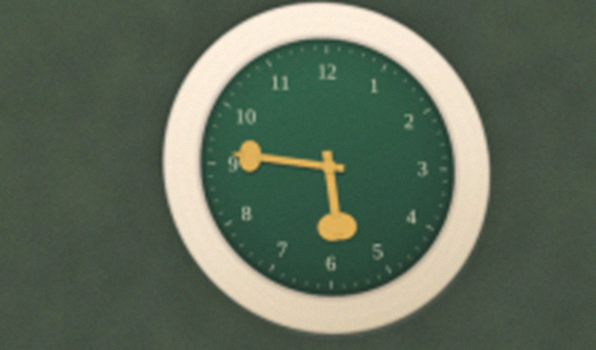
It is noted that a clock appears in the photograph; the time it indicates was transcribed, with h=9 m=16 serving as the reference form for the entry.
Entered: h=5 m=46
